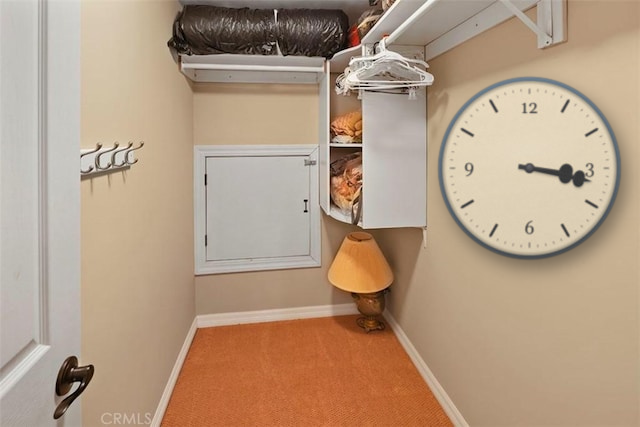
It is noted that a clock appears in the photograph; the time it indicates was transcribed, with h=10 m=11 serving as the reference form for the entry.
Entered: h=3 m=17
